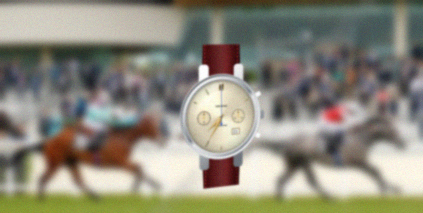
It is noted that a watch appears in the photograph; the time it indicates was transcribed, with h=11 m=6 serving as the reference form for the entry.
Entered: h=7 m=35
